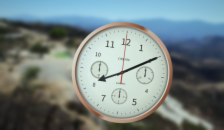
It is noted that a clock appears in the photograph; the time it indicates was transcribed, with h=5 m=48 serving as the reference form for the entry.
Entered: h=8 m=10
